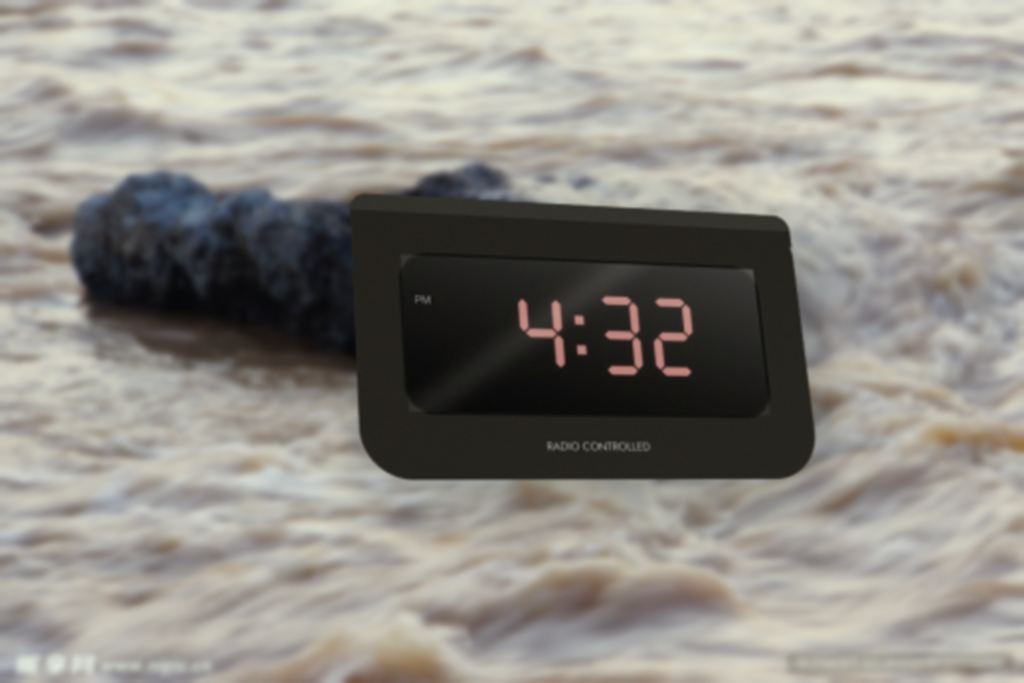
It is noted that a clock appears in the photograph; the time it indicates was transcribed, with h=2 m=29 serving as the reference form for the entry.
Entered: h=4 m=32
